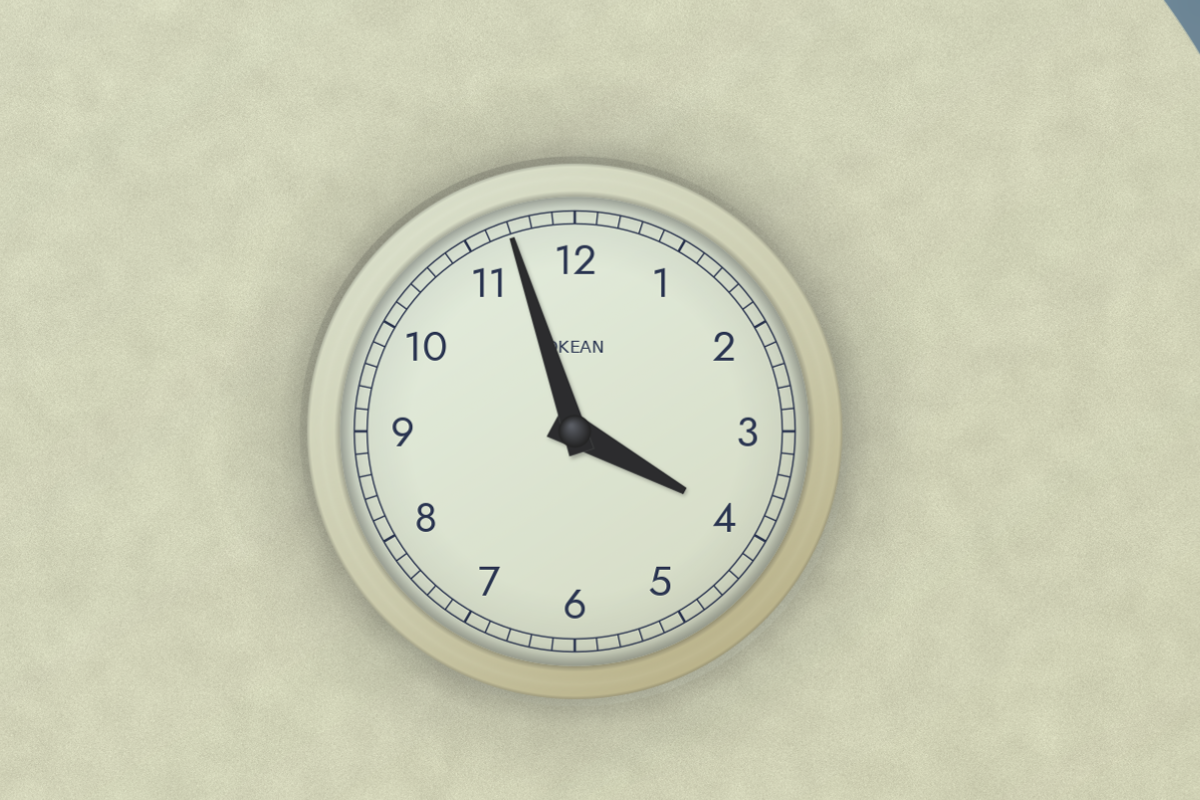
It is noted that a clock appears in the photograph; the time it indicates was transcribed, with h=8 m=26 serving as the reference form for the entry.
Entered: h=3 m=57
